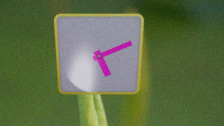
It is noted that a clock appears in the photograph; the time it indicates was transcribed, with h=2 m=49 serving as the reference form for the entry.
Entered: h=5 m=11
